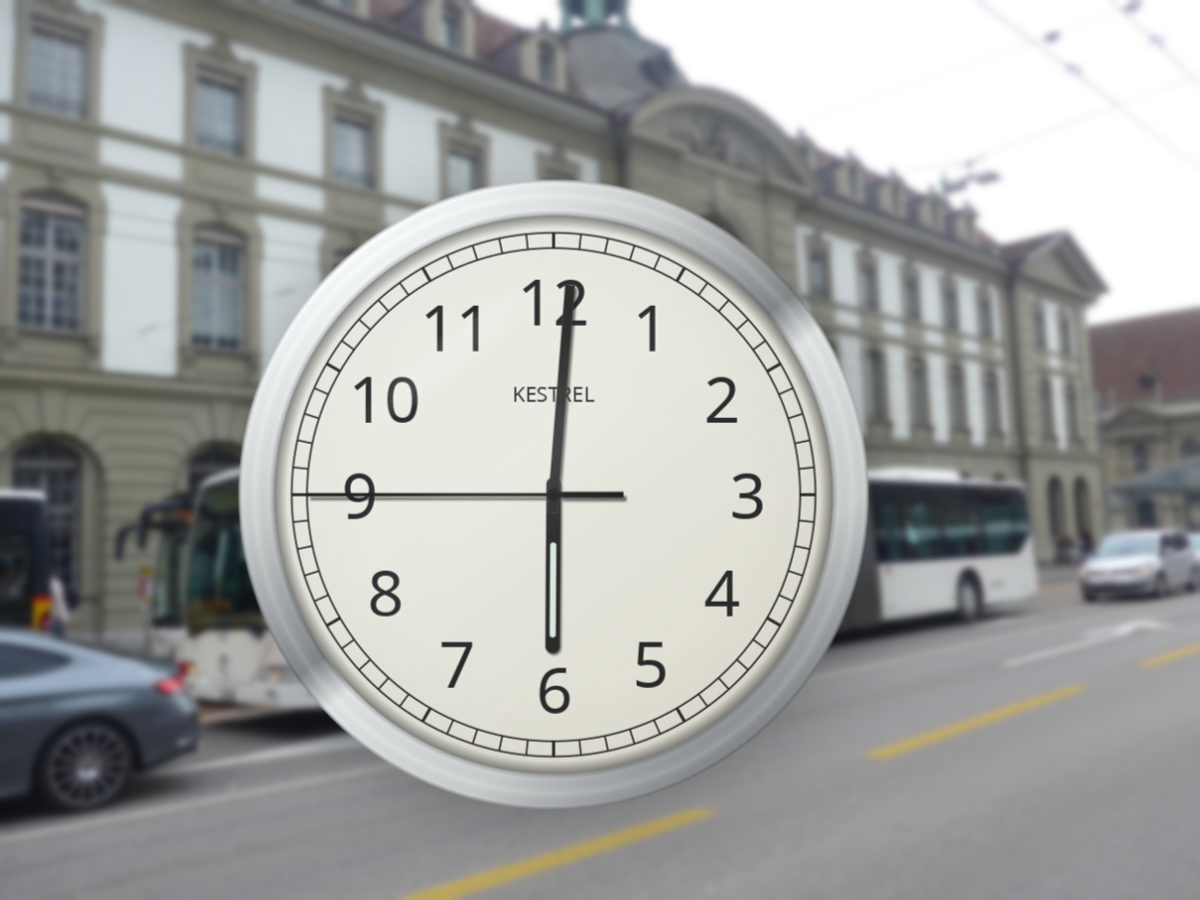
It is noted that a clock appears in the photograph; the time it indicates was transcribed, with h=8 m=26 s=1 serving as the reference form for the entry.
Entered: h=6 m=0 s=45
